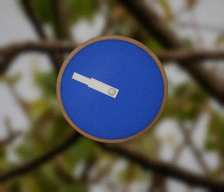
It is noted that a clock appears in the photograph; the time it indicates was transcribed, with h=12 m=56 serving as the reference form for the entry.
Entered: h=9 m=49
